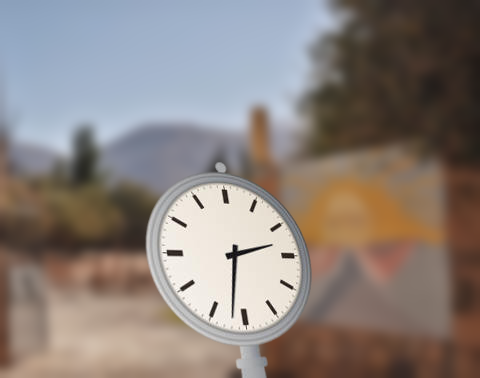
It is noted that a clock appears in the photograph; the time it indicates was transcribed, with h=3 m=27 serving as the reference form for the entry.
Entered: h=2 m=32
